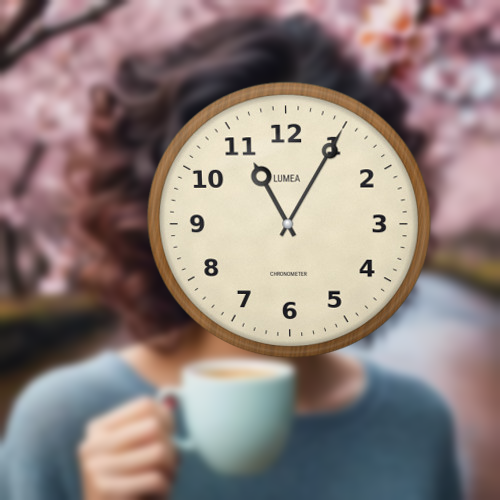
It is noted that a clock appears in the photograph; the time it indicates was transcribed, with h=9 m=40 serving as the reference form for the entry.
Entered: h=11 m=5
